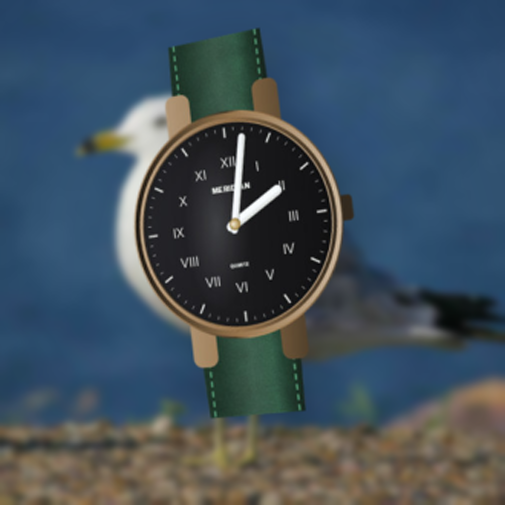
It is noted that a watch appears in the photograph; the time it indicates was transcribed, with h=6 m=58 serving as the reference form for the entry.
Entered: h=2 m=2
